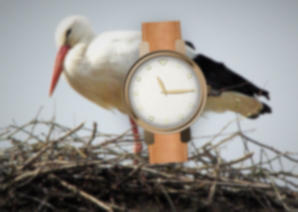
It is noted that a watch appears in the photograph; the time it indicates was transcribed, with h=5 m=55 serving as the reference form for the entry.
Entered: h=11 m=15
